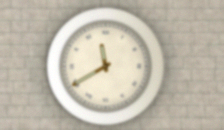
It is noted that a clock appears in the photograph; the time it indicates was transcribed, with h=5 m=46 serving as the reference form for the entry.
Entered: h=11 m=40
